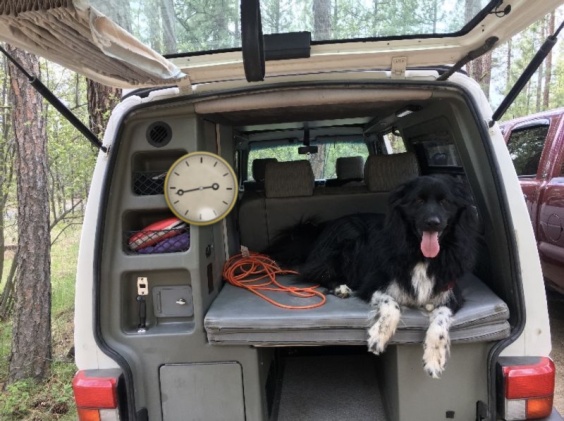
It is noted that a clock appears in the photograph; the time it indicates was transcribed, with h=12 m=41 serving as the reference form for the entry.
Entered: h=2 m=43
